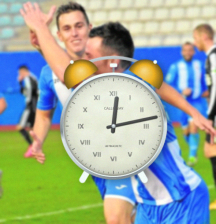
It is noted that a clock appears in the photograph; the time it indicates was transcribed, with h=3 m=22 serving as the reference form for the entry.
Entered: h=12 m=13
